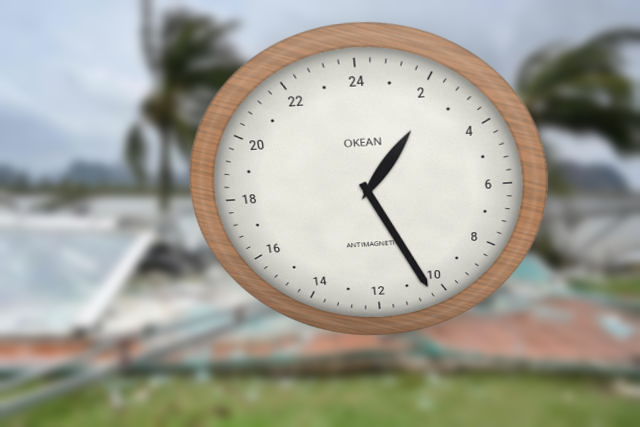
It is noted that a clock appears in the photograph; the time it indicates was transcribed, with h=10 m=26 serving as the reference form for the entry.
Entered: h=2 m=26
